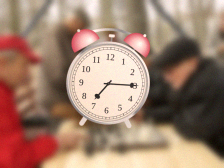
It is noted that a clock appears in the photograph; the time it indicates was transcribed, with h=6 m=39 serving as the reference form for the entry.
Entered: h=7 m=15
